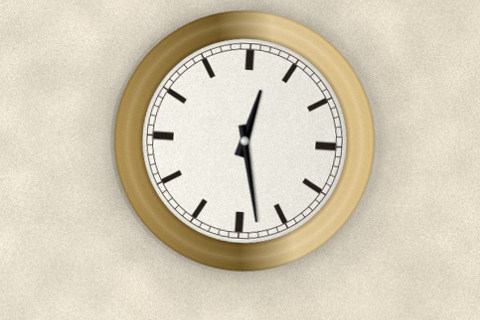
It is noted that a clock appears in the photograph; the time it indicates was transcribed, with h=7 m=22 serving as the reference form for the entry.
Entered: h=12 m=28
